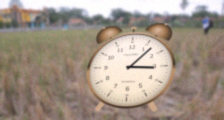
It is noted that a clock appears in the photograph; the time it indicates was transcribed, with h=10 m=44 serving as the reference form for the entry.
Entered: h=3 m=7
